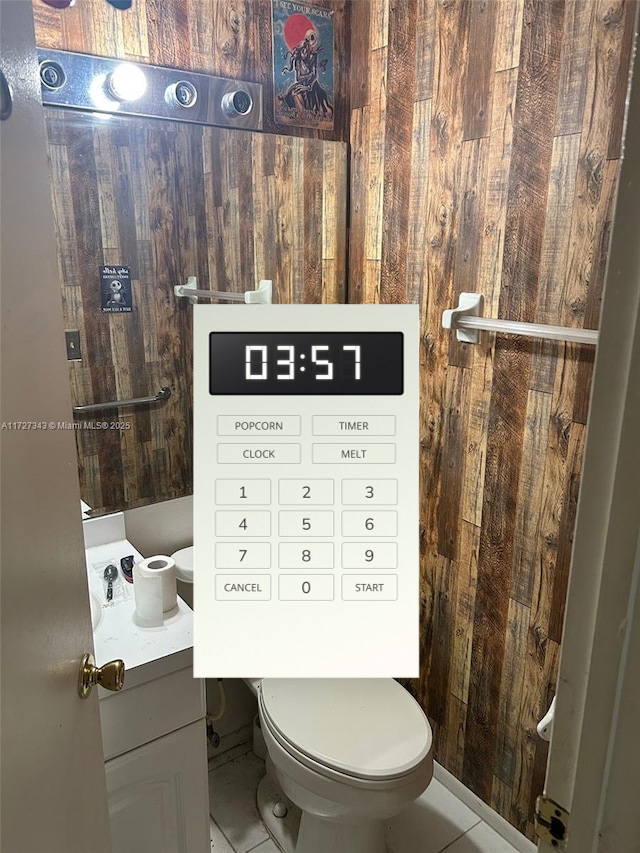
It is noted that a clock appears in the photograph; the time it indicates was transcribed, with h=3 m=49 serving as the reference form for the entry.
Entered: h=3 m=57
